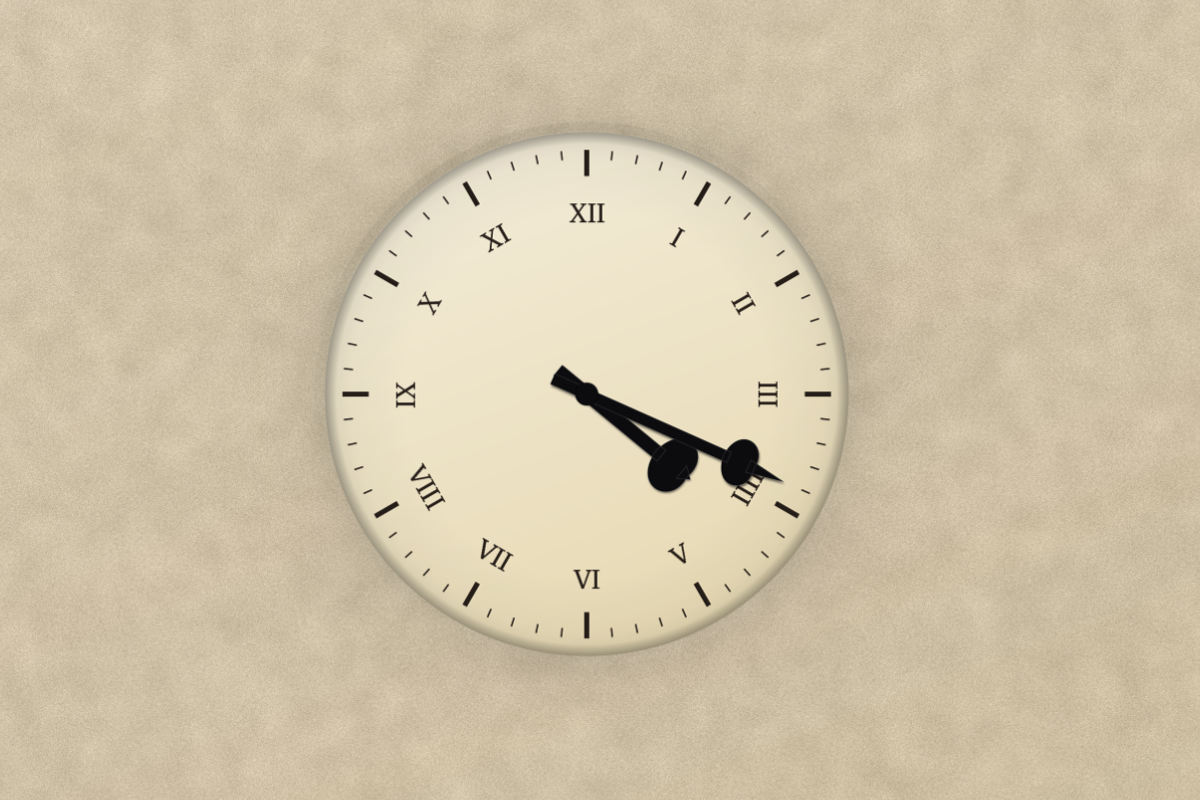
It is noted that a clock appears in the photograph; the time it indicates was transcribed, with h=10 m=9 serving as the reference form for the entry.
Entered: h=4 m=19
